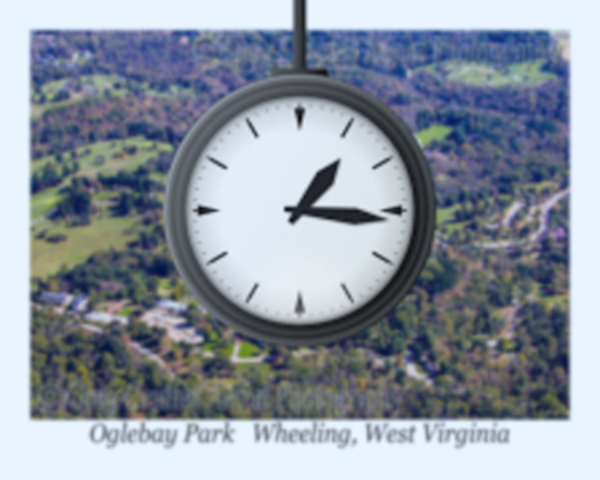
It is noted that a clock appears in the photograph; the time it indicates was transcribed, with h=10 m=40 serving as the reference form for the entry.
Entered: h=1 m=16
